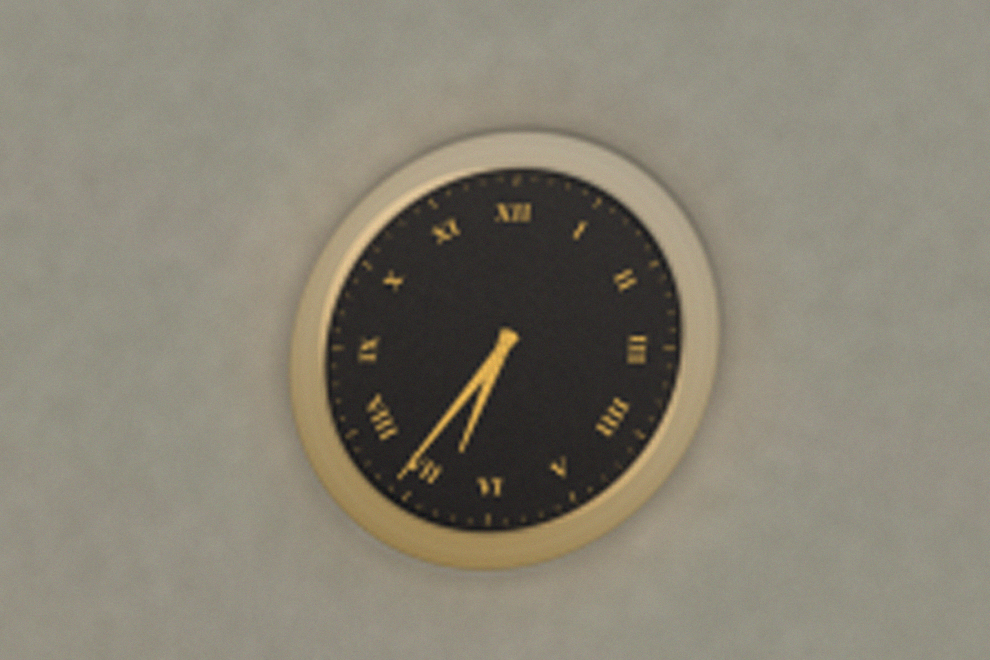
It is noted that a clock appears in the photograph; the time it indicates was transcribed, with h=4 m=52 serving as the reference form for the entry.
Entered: h=6 m=36
